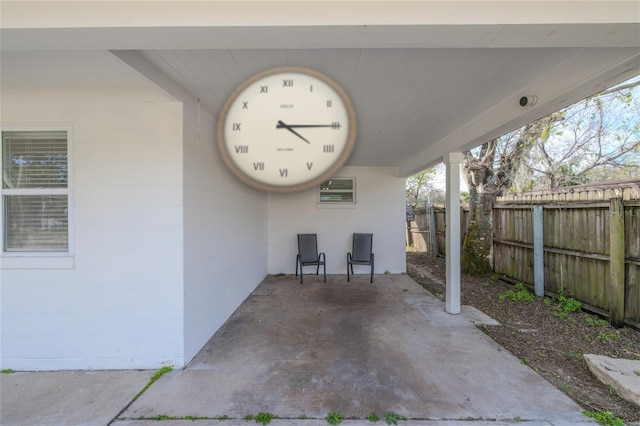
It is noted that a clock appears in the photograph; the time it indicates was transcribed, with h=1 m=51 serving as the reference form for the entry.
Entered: h=4 m=15
